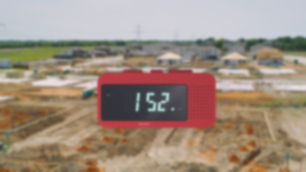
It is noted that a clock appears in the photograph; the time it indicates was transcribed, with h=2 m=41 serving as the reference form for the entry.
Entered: h=1 m=52
